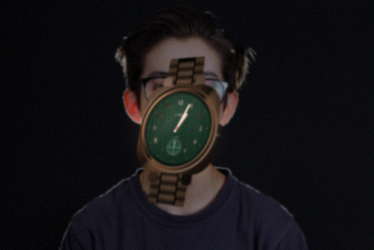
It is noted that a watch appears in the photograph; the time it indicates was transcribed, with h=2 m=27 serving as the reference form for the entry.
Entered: h=1 m=4
